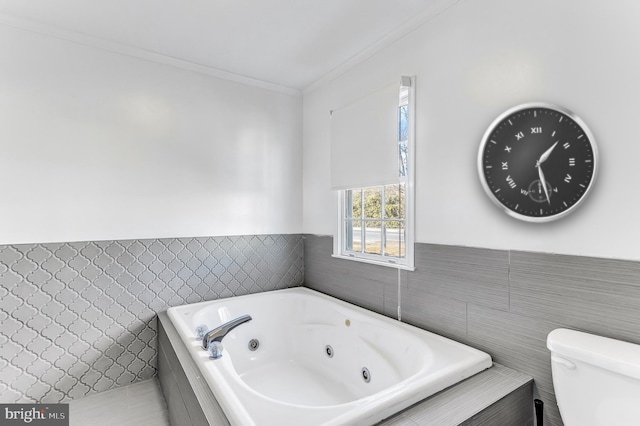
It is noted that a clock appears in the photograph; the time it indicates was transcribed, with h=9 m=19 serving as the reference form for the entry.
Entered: h=1 m=28
